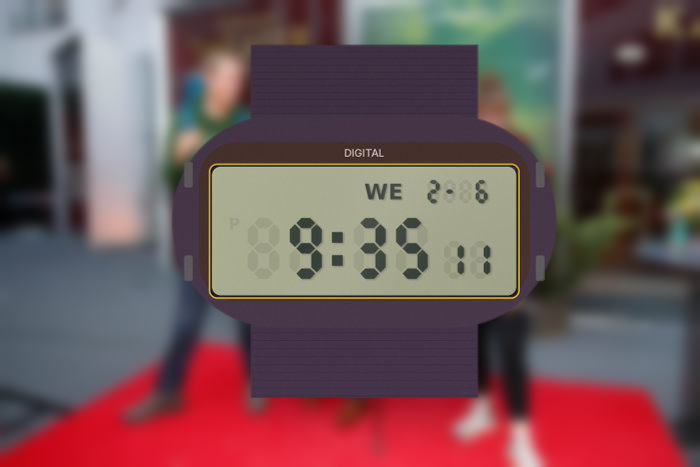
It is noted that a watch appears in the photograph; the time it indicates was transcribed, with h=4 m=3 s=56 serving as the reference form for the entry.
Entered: h=9 m=35 s=11
